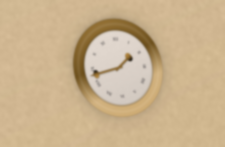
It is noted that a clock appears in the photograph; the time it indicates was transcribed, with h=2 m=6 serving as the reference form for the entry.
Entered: h=1 m=43
